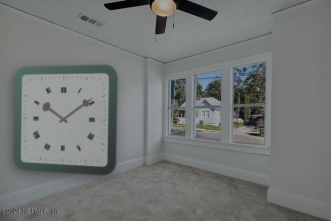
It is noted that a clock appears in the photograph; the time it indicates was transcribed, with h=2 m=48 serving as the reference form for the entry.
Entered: h=10 m=9
